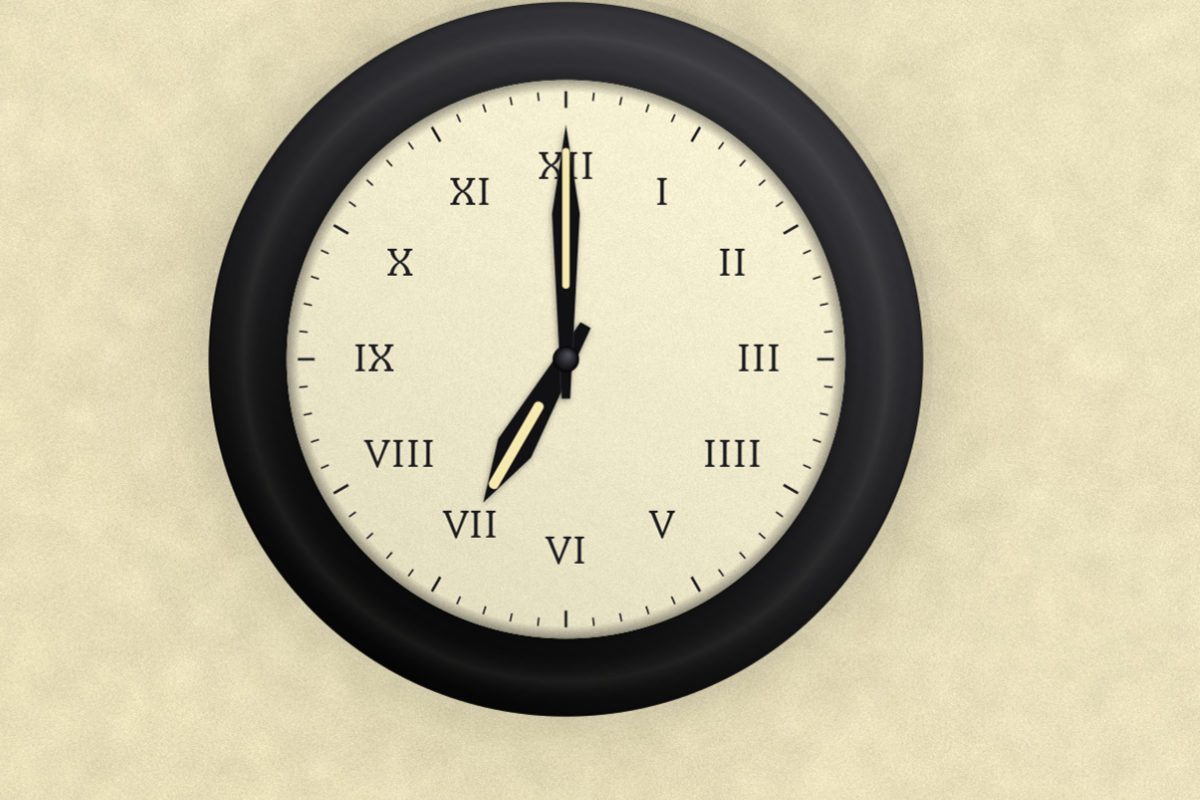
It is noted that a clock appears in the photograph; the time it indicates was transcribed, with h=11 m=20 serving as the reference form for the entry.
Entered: h=7 m=0
